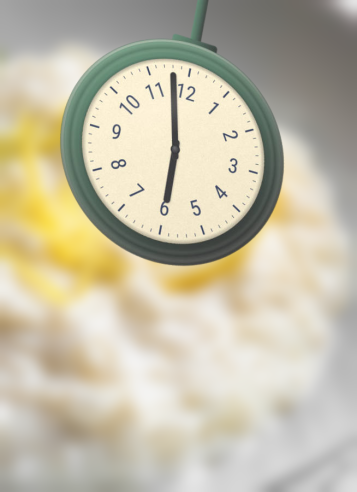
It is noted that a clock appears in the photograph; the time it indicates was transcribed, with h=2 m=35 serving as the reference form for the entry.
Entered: h=5 m=58
